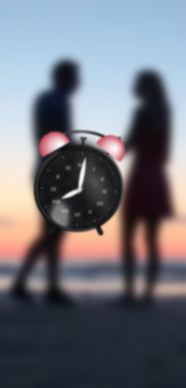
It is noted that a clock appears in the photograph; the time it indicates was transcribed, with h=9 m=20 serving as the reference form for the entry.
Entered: h=8 m=1
